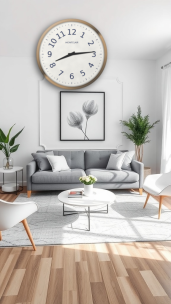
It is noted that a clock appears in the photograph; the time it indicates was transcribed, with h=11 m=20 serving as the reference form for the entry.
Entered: h=8 m=14
